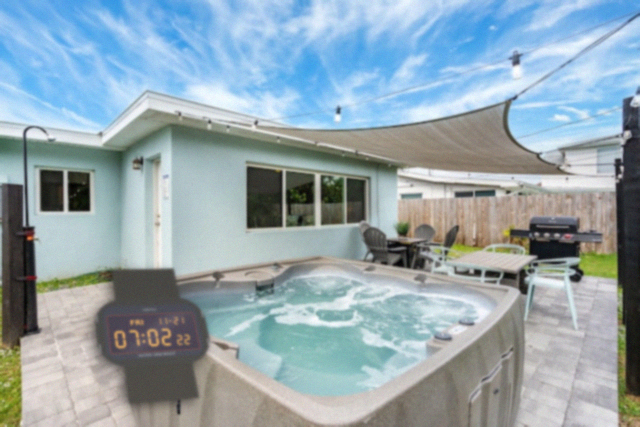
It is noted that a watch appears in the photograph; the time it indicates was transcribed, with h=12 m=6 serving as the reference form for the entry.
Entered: h=7 m=2
